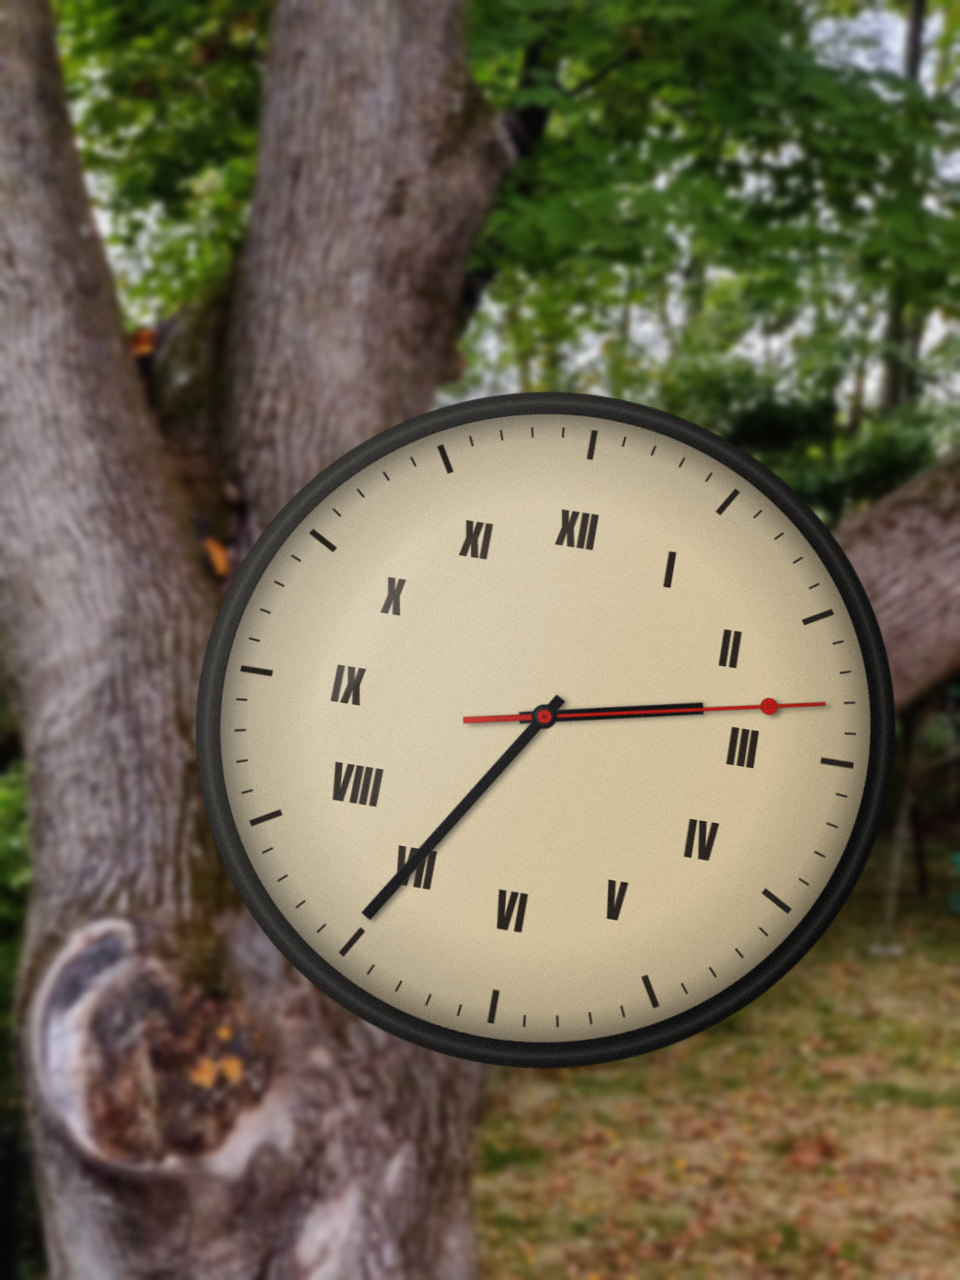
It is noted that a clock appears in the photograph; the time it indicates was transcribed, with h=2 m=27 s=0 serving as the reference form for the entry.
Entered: h=2 m=35 s=13
